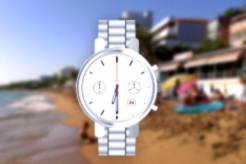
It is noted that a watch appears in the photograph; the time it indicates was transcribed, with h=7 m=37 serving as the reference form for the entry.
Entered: h=6 m=30
